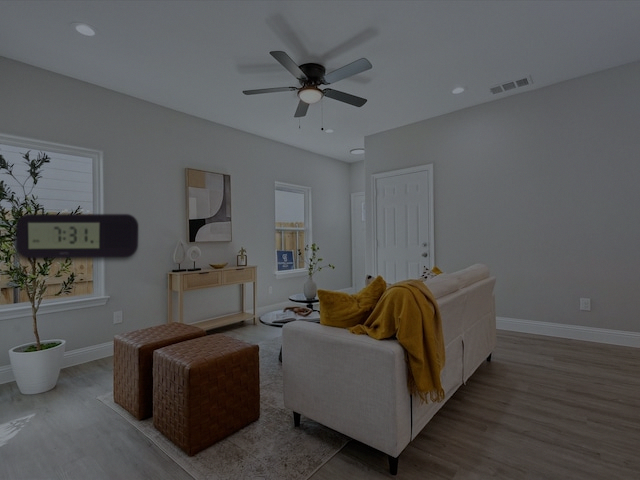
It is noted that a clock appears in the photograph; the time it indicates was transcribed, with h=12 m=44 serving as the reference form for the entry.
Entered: h=7 m=31
